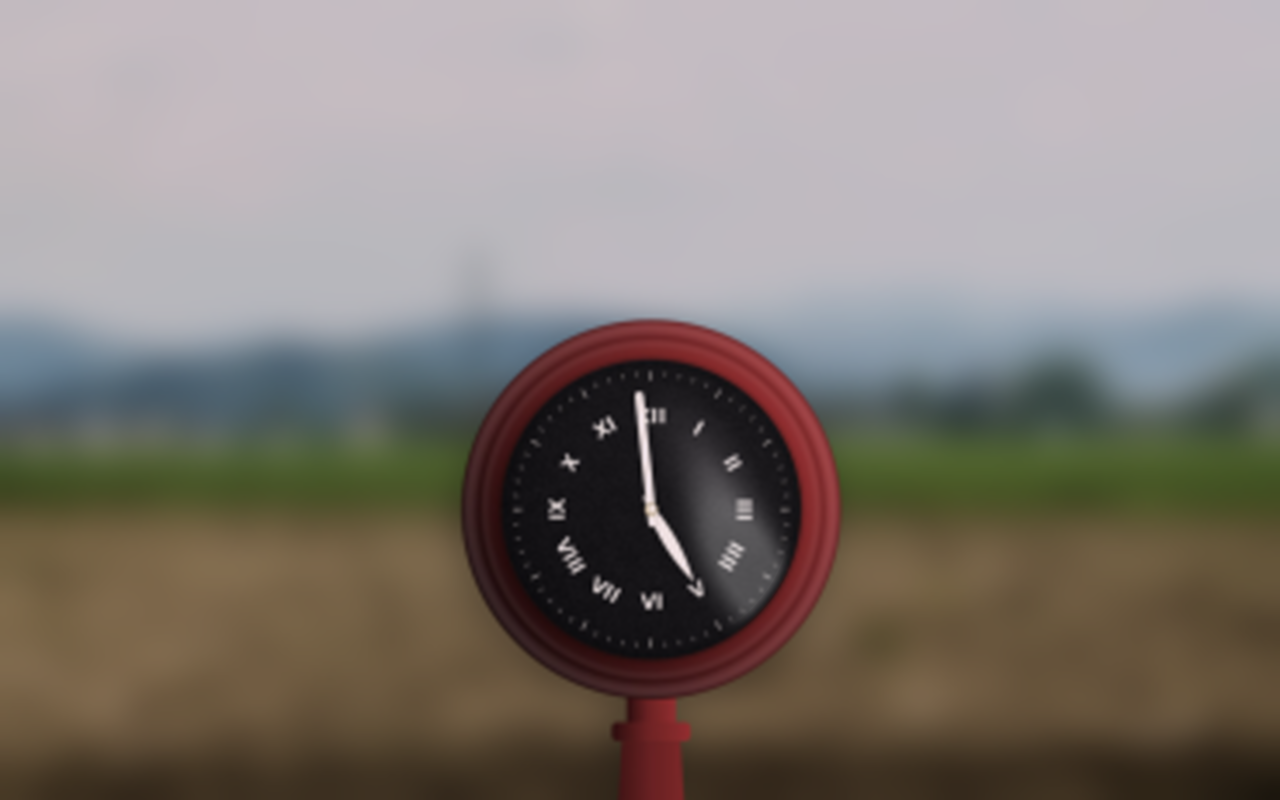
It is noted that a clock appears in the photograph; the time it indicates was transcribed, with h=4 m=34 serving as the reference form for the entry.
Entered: h=4 m=59
